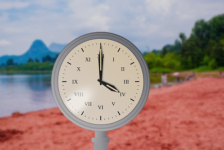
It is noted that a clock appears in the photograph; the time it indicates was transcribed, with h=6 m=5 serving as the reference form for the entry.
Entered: h=4 m=0
